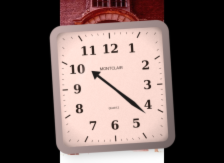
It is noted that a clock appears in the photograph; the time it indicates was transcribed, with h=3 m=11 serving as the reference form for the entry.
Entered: h=10 m=22
